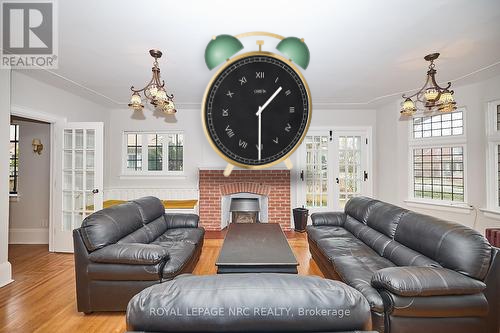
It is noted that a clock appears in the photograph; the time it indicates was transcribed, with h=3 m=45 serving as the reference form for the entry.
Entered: h=1 m=30
